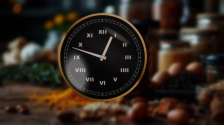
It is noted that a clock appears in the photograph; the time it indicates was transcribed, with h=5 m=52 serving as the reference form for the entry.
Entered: h=12 m=48
